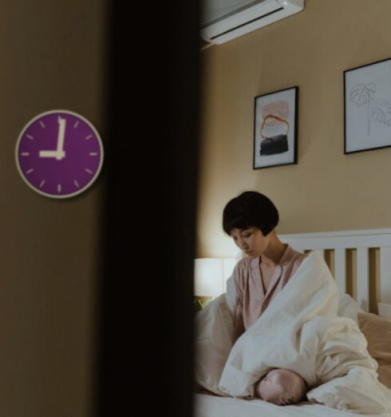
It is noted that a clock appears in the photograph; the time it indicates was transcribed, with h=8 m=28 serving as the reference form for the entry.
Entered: h=9 m=1
